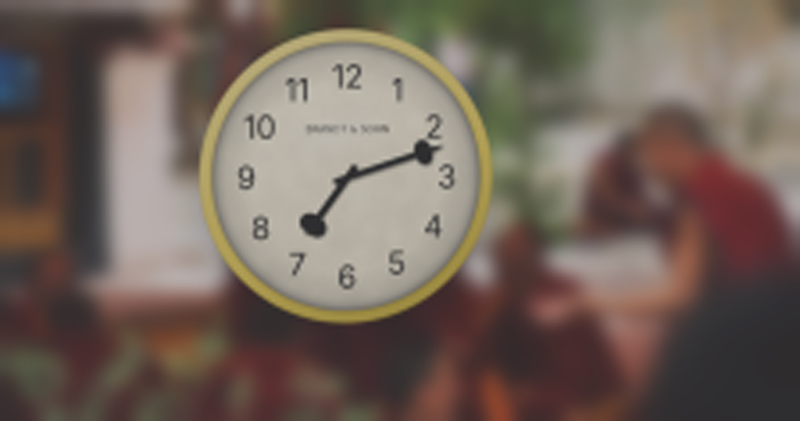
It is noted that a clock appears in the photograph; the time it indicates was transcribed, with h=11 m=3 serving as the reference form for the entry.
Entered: h=7 m=12
